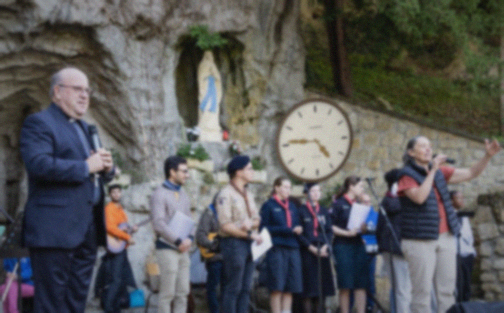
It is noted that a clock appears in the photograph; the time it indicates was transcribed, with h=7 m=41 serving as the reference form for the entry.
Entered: h=4 m=46
